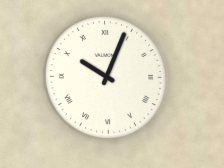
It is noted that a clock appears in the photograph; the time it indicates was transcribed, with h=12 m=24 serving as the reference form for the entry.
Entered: h=10 m=4
